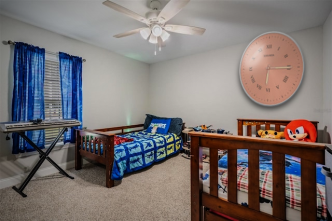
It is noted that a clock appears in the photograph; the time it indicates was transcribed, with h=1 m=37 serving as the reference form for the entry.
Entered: h=6 m=15
